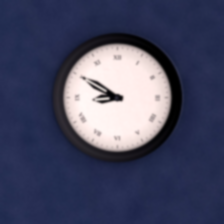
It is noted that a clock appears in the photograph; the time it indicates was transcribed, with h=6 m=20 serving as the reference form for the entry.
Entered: h=8 m=50
